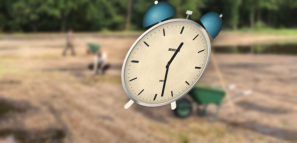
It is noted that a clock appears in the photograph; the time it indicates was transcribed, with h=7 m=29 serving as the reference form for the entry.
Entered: h=12 m=28
